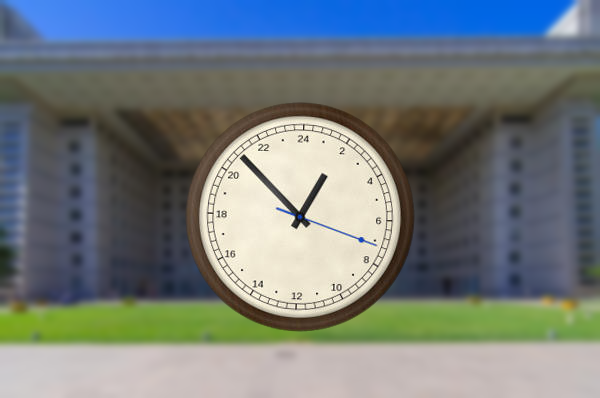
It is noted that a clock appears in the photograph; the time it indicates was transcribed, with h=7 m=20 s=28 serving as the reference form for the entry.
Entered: h=1 m=52 s=18
